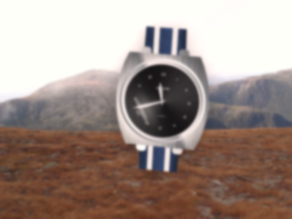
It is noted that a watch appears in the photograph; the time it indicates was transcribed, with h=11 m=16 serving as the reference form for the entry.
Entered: h=11 m=42
